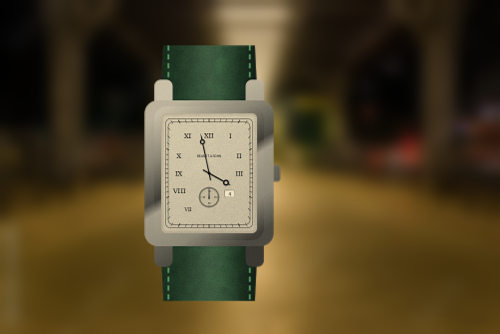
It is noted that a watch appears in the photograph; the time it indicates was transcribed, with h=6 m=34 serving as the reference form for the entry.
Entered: h=3 m=58
